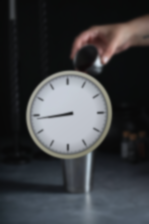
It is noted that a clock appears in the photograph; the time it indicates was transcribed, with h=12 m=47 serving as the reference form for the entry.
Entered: h=8 m=44
